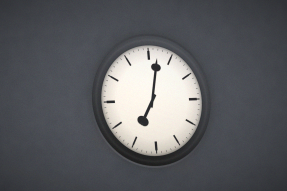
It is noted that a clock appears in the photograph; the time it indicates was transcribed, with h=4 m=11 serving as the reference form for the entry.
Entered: h=7 m=2
